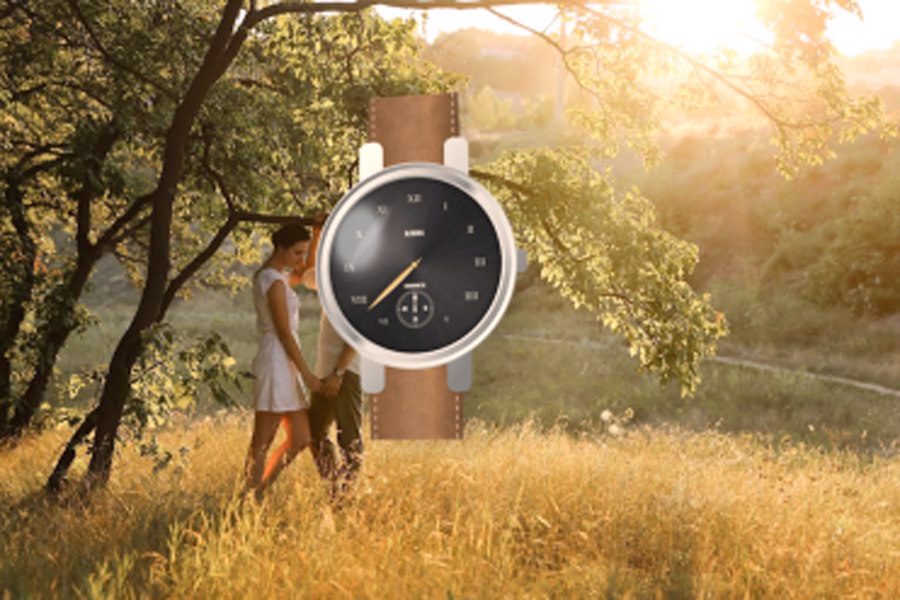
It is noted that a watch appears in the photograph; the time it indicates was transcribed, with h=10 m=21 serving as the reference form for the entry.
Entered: h=7 m=38
